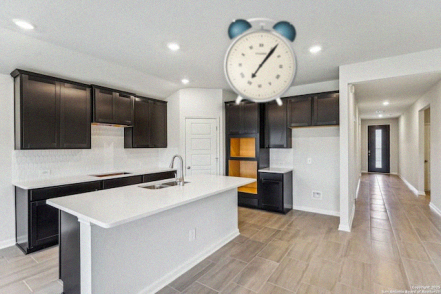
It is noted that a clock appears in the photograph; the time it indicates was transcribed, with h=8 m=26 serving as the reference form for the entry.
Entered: h=7 m=6
